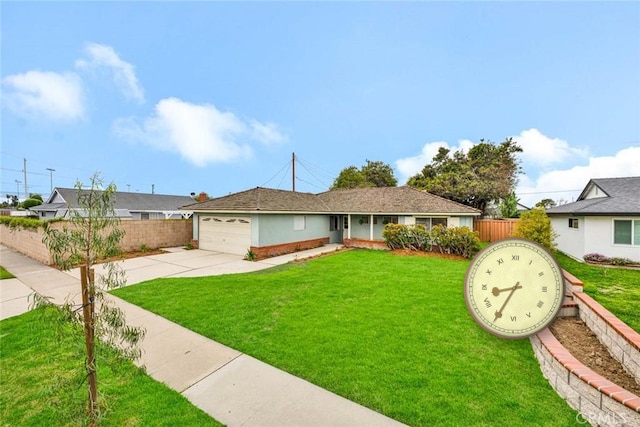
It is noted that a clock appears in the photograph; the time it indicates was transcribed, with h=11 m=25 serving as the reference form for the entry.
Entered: h=8 m=35
